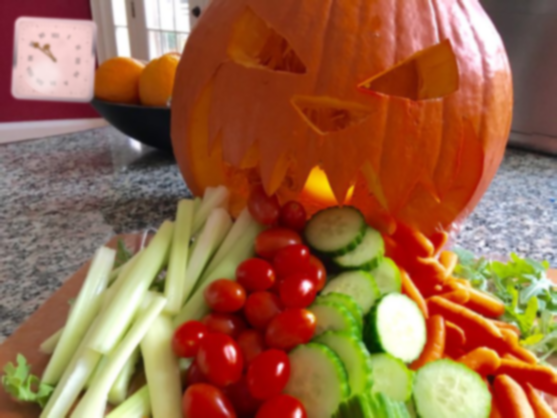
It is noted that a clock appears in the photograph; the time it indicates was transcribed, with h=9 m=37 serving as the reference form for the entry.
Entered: h=10 m=51
